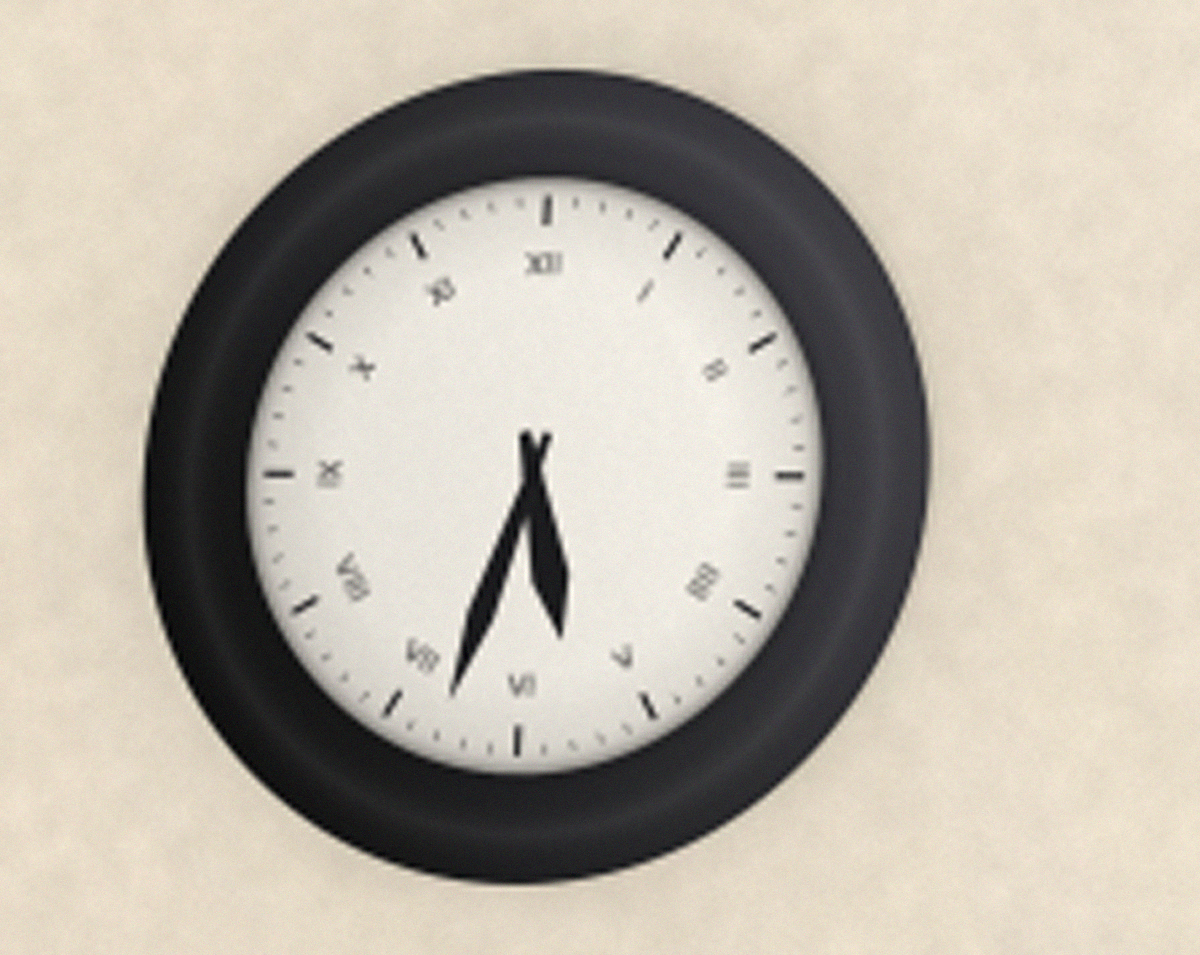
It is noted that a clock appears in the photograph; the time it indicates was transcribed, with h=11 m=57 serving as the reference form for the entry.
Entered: h=5 m=33
